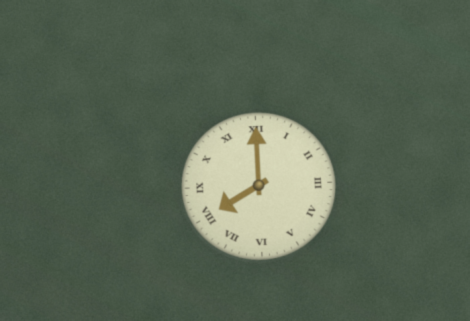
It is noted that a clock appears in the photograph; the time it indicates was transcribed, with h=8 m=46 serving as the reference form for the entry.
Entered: h=8 m=0
